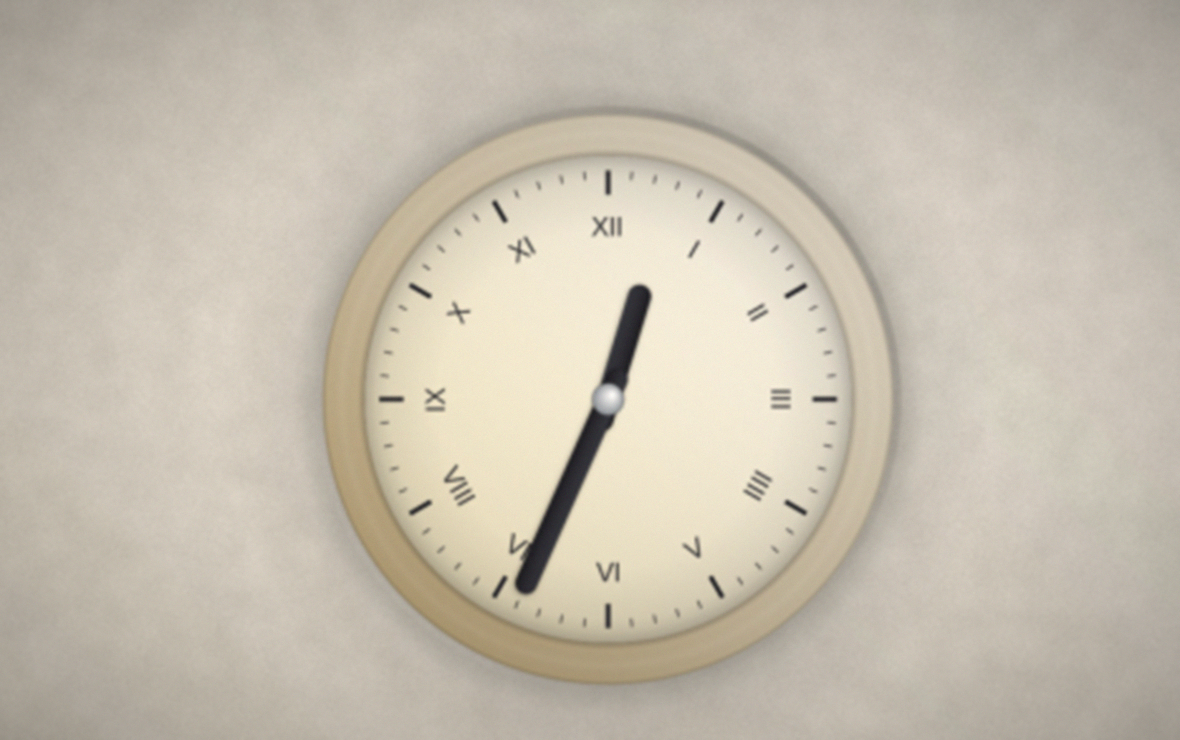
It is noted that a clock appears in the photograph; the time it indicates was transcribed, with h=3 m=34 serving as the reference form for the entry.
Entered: h=12 m=34
